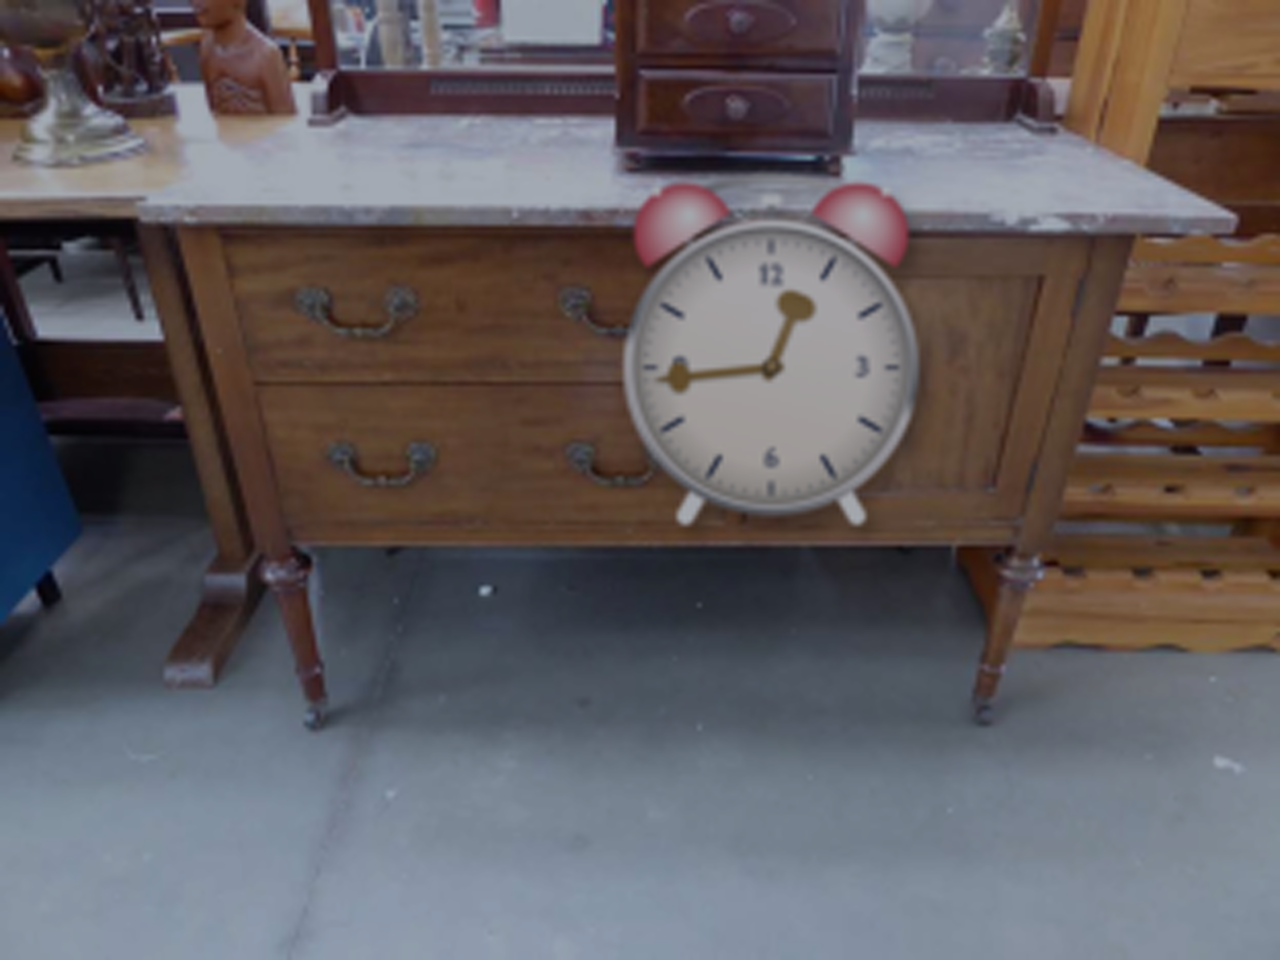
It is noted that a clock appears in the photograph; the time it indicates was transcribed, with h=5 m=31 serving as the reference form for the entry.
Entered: h=12 m=44
